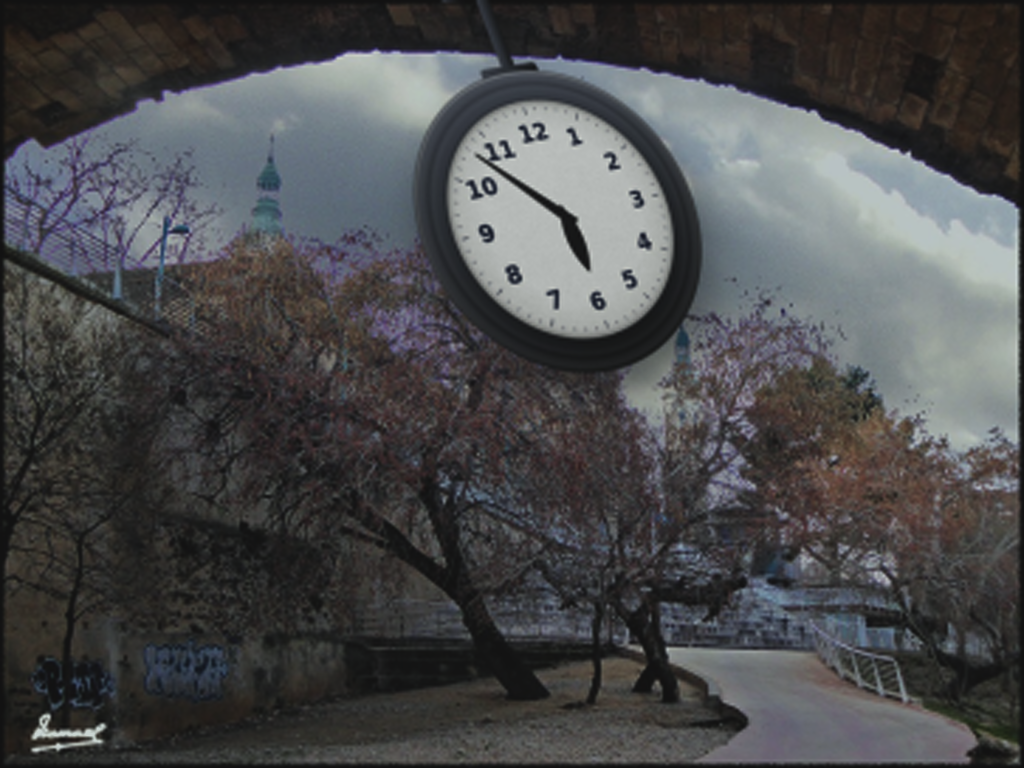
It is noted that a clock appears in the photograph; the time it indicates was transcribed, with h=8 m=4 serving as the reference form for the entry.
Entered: h=5 m=53
